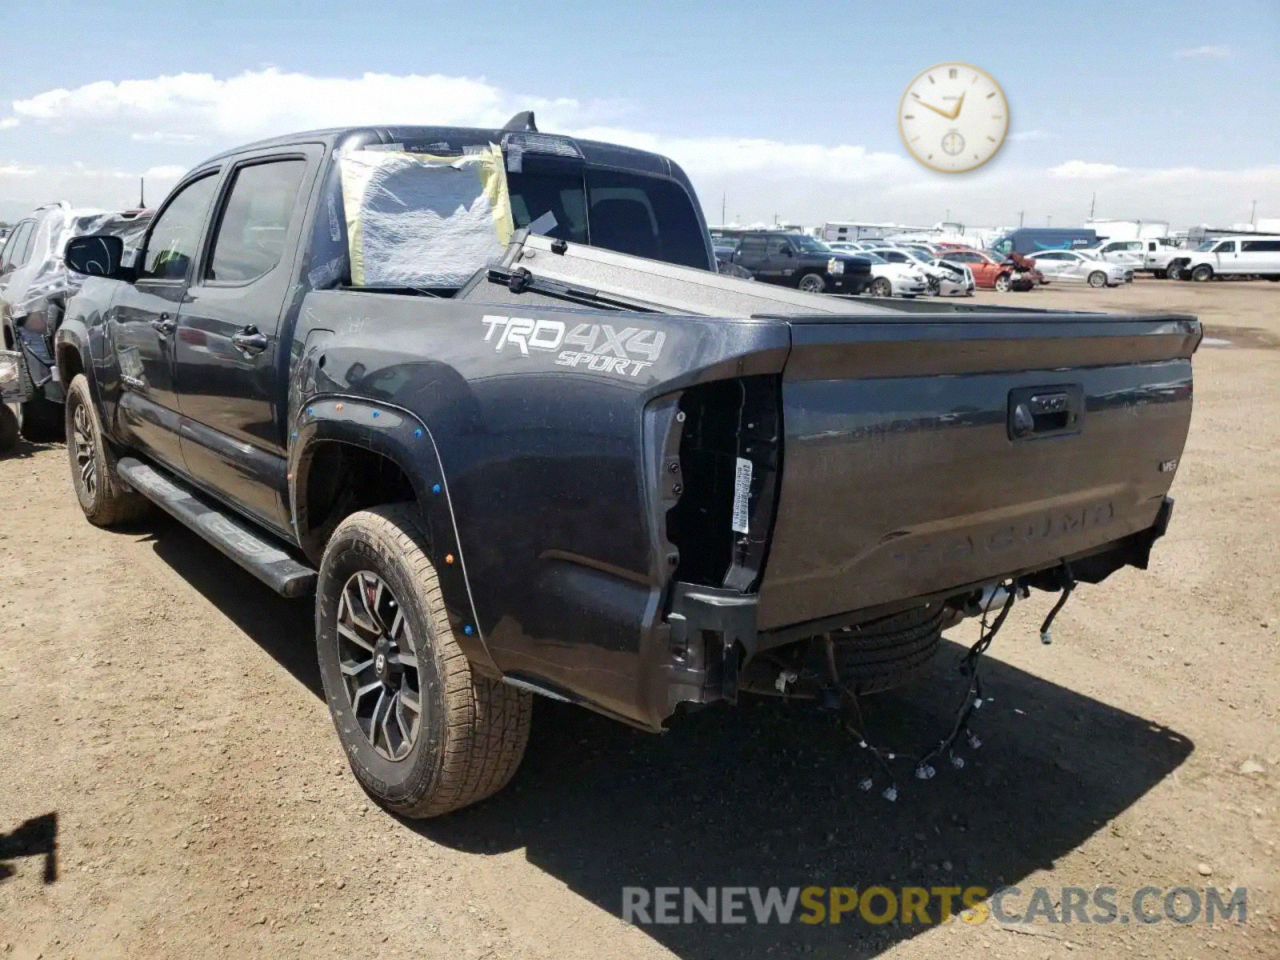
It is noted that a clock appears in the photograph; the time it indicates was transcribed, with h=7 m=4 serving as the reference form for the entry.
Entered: h=12 m=49
